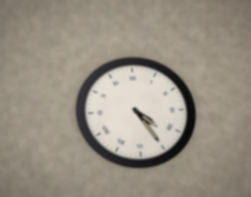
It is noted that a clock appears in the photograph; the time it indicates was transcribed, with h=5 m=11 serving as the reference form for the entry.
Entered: h=4 m=25
